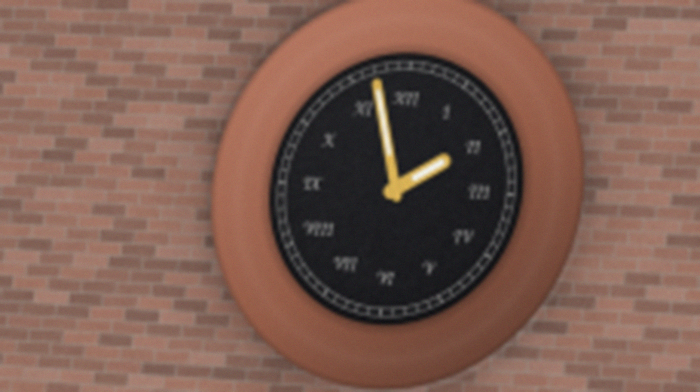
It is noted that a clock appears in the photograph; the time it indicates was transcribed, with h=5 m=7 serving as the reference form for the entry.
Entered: h=1 m=57
